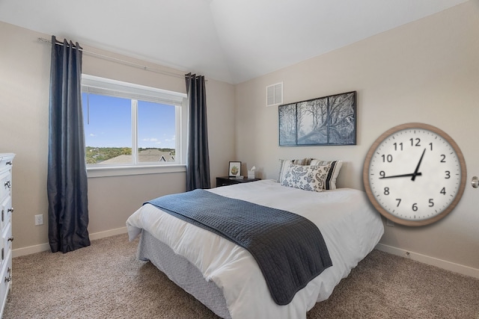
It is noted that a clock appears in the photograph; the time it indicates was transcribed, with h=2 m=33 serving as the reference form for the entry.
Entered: h=12 m=44
